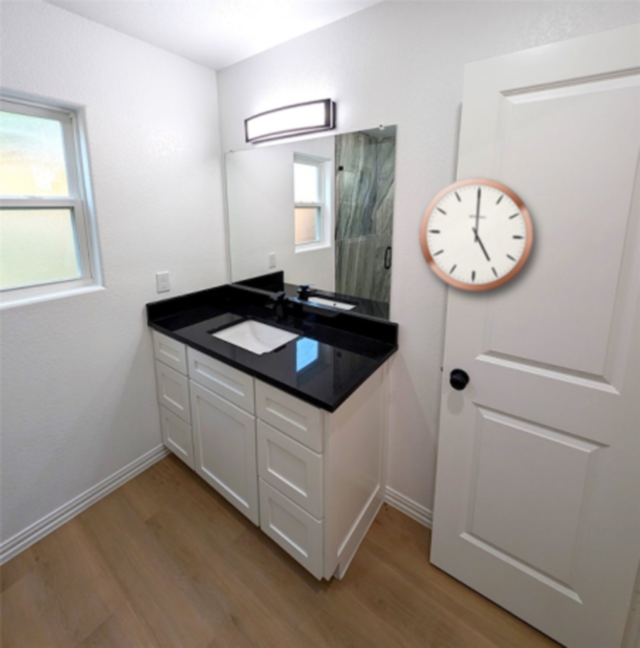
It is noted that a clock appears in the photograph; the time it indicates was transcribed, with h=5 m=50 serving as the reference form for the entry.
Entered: h=5 m=0
